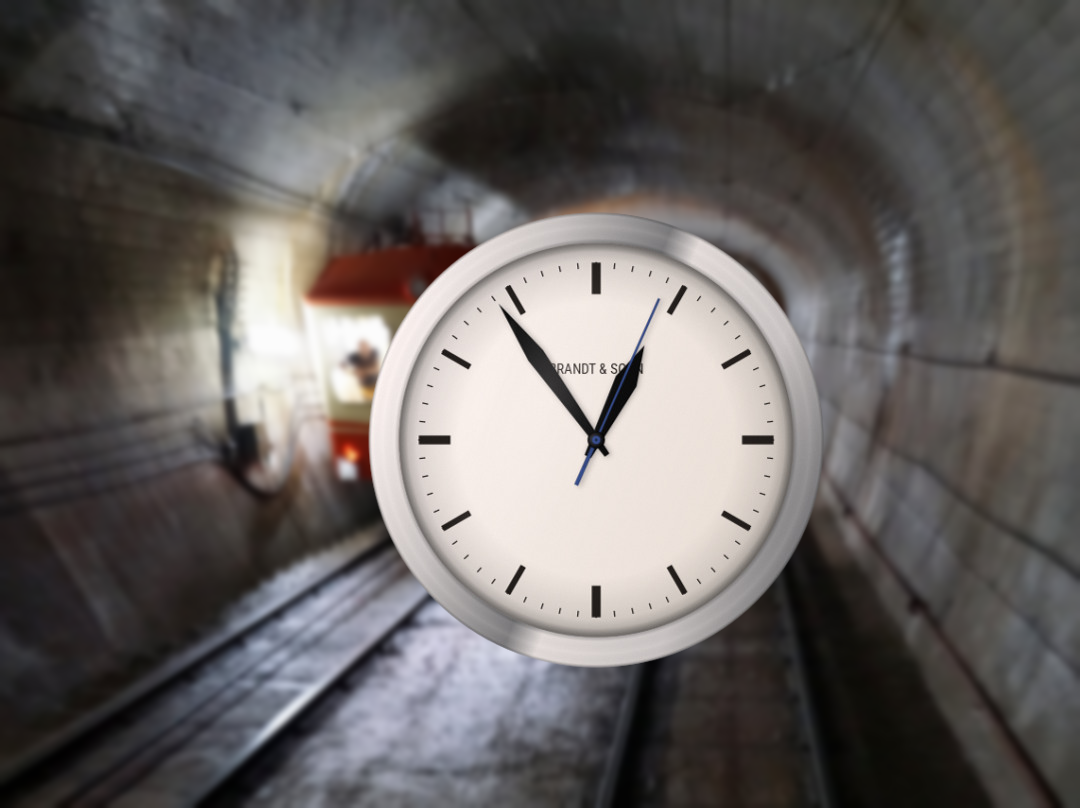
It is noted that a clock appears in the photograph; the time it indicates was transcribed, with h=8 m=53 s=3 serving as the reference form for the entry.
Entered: h=12 m=54 s=4
